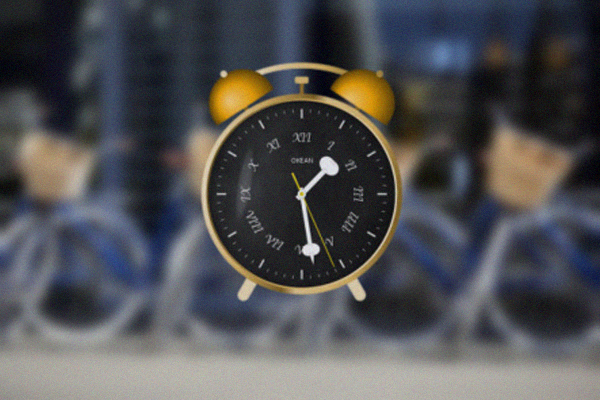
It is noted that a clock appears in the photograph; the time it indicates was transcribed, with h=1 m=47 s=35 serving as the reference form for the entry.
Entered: h=1 m=28 s=26
